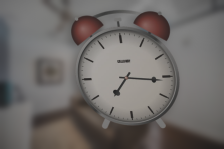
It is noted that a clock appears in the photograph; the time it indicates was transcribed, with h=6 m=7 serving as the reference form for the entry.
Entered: h=7 m=16
